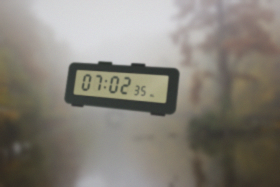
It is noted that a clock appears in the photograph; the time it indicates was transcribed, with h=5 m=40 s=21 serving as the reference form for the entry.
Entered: h=7 m=2 s=35
